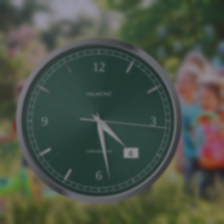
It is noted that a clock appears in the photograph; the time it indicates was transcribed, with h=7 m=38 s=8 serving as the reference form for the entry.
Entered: h=4 m=28 s=16
